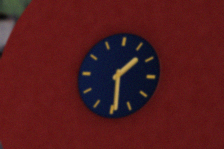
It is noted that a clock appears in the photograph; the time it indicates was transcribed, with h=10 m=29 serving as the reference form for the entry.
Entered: h=1 m=29
